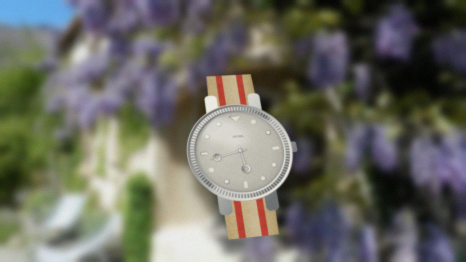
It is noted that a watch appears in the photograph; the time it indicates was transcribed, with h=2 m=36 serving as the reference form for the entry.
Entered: h=5 m=43
